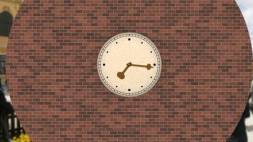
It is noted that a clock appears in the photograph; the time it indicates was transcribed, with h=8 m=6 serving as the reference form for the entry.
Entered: h=7 m=16
